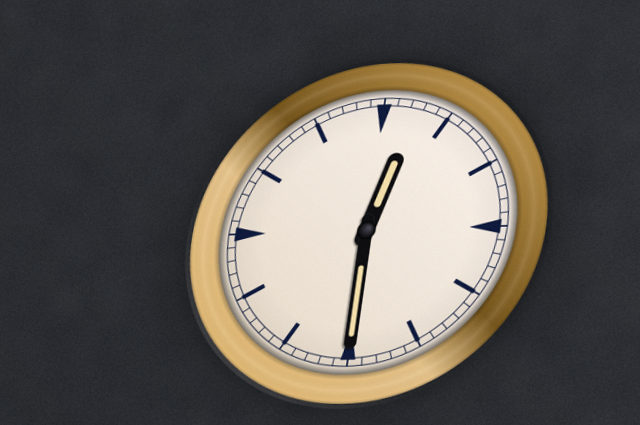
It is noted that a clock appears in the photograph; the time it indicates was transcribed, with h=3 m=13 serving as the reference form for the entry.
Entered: h=12 m=30
